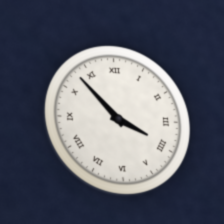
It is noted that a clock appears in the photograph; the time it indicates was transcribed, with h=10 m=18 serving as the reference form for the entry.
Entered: h=3 m=53
